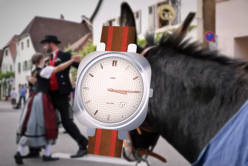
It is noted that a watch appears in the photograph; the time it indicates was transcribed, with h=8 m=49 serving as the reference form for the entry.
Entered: h=3 m=15
